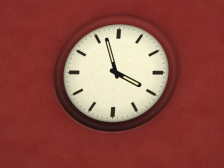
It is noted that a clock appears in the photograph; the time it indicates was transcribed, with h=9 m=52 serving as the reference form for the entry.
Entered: h=3 m=57
